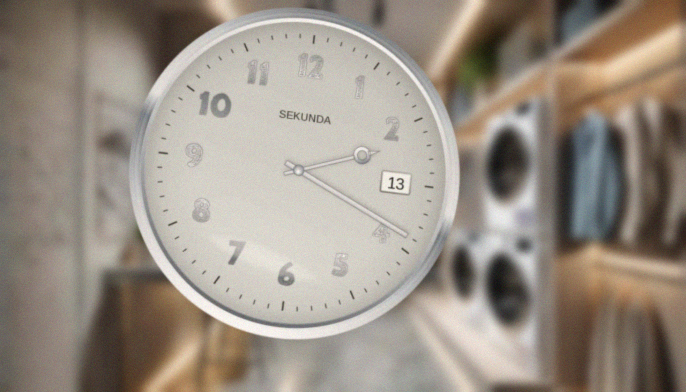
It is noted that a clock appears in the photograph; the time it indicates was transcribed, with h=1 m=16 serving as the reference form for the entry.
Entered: h=2 m=19
